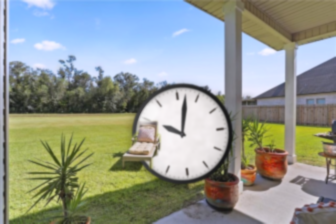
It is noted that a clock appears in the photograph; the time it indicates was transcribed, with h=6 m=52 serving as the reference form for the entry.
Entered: h=10 m=2
